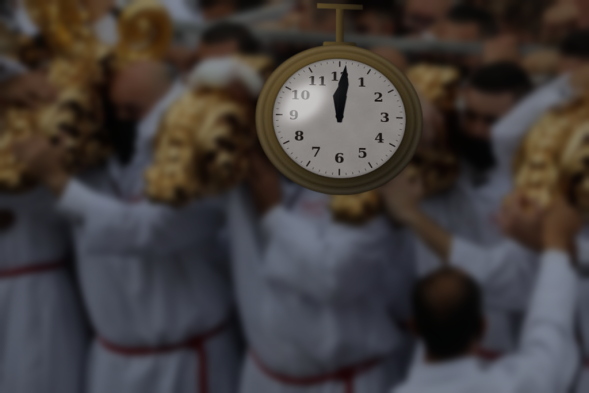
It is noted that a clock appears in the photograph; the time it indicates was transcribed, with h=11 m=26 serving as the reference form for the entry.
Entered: h=12 m=1
